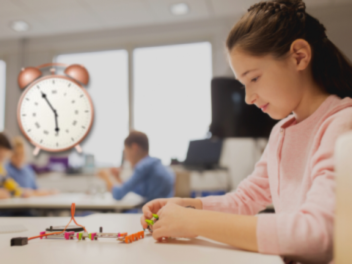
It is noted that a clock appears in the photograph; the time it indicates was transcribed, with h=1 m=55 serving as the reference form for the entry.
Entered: h=5 m=55
